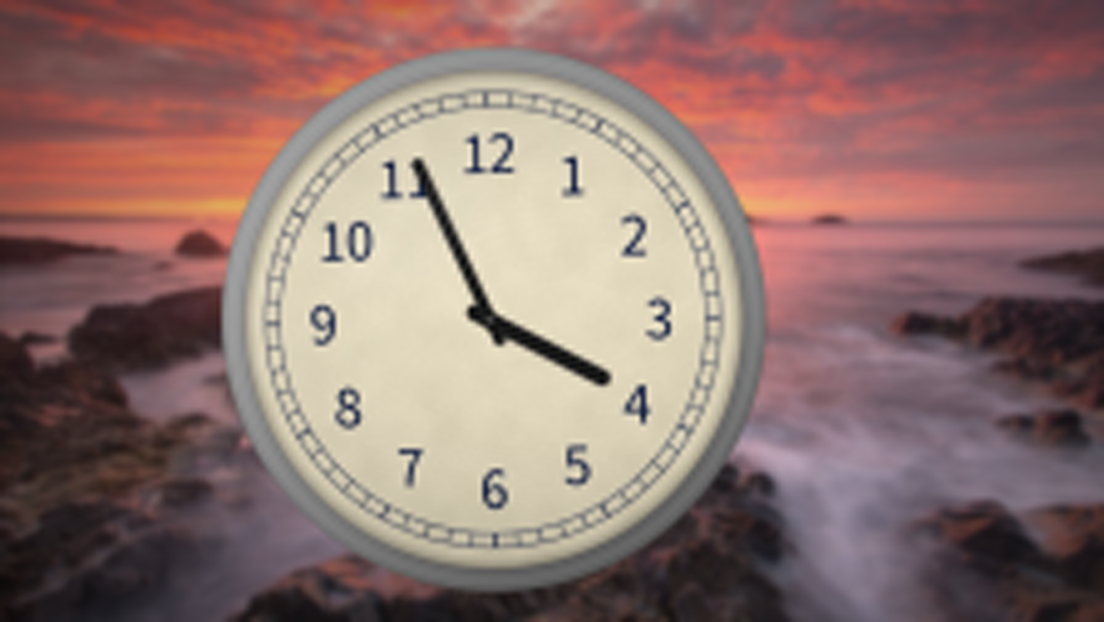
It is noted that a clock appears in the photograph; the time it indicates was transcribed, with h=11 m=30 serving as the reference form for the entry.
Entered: h=3 m=56
